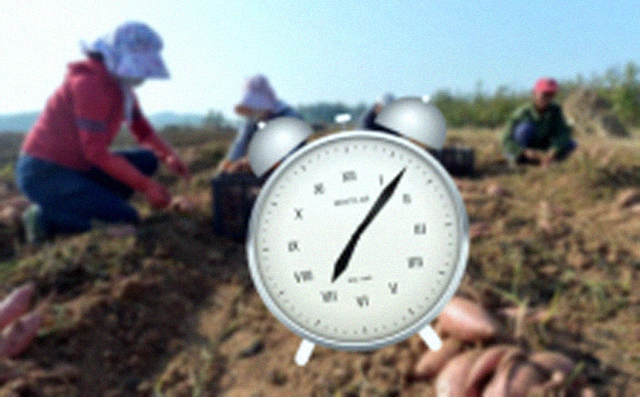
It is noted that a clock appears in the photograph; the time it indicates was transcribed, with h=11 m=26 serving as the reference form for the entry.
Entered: h=7 m=7
